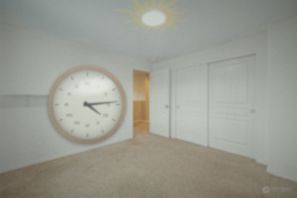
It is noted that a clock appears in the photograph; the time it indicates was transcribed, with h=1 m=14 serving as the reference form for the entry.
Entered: h=4 m=14
